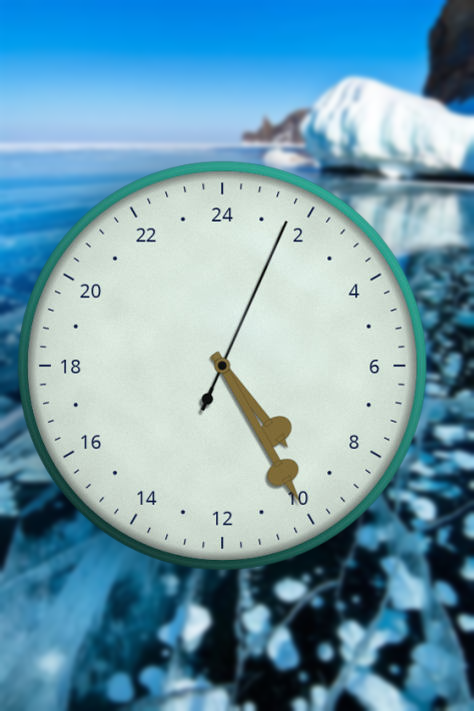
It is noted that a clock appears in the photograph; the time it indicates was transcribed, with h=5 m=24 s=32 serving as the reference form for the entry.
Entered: h=9 m=25 s=4
